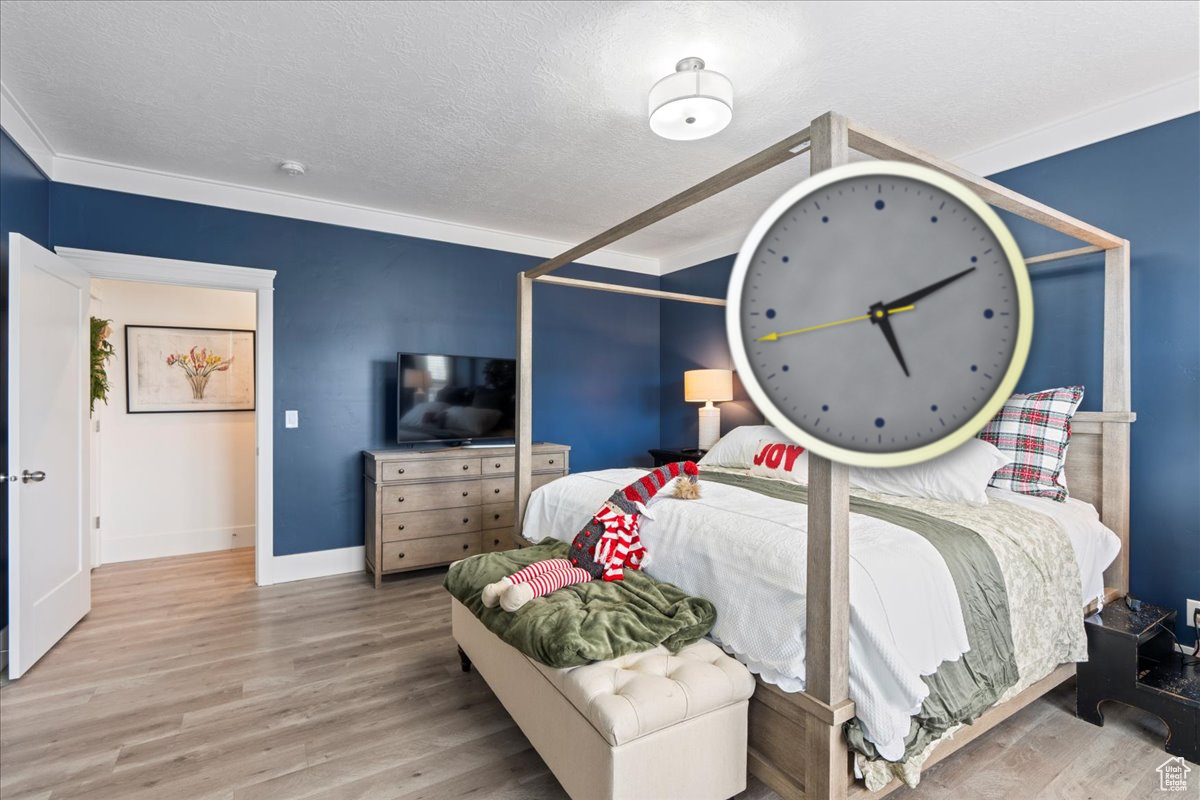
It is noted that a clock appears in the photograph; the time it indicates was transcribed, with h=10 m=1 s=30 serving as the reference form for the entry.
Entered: h=5 m=10 s=43
